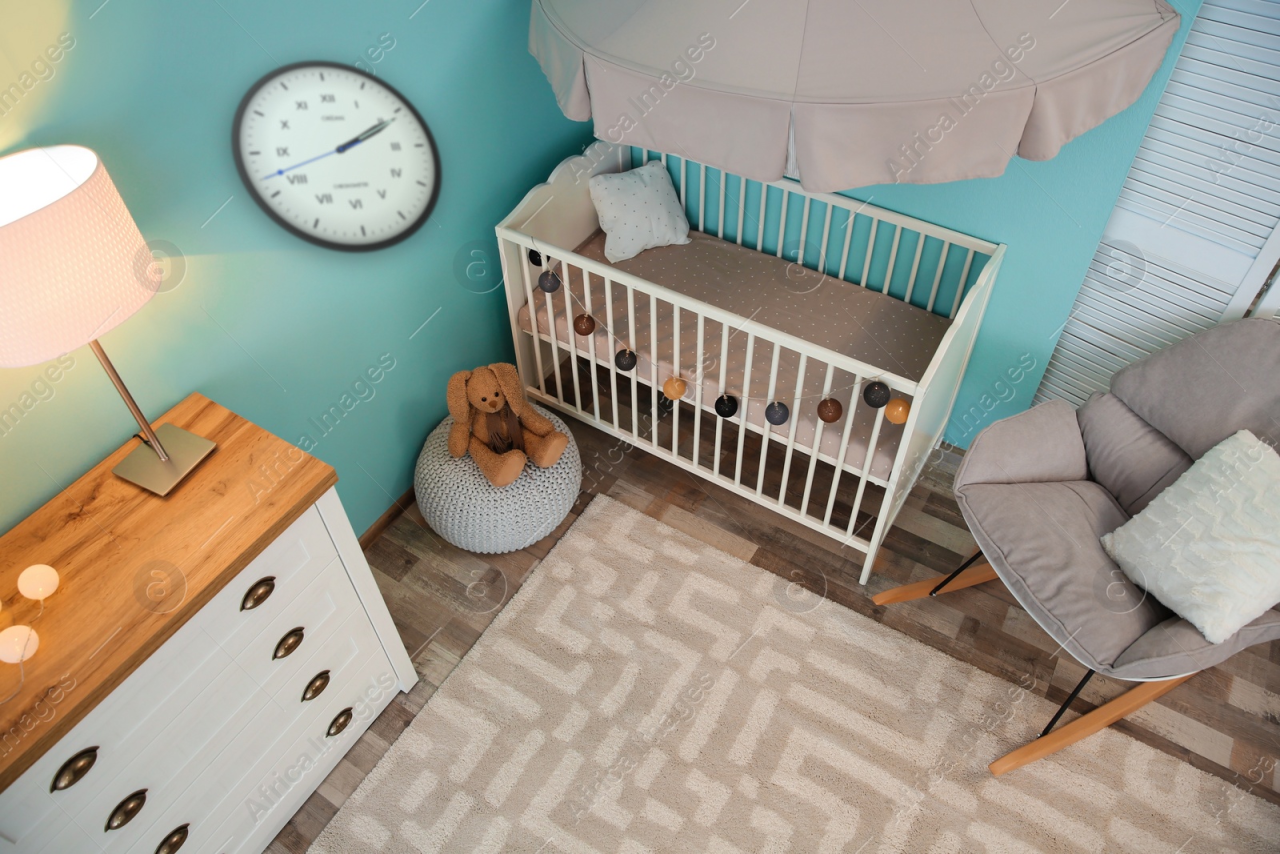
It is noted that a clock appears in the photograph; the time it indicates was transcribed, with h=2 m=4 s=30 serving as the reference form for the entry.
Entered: h=2 m=10 s=42
